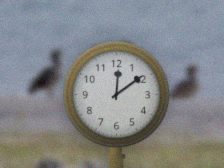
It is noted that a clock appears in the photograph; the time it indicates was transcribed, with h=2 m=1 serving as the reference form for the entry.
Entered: h=12 m=9
